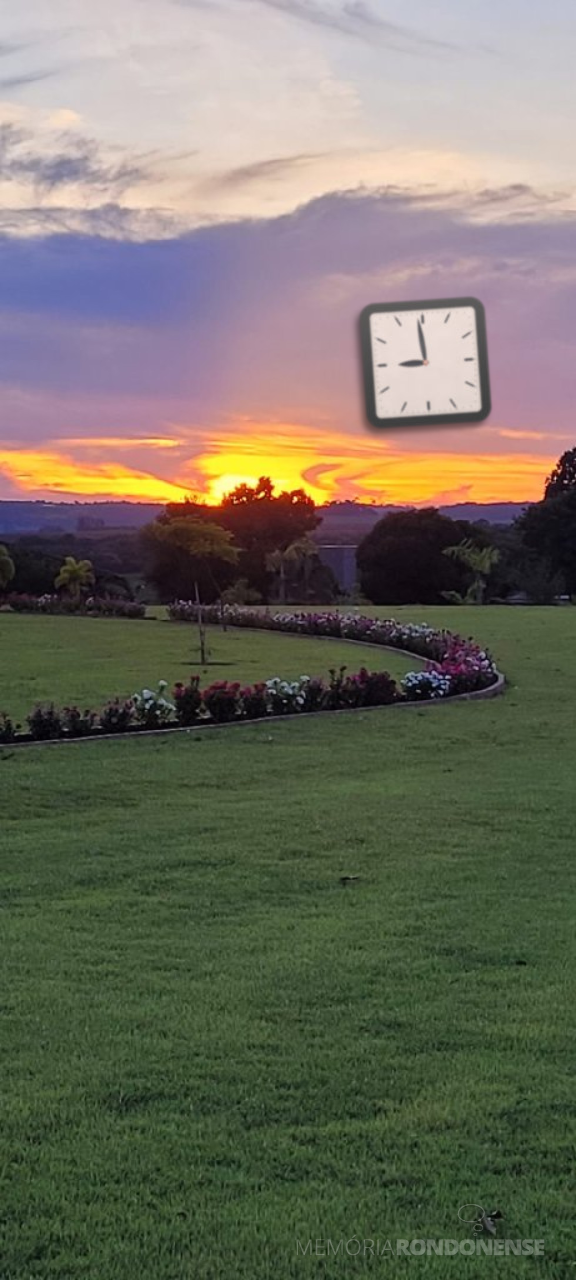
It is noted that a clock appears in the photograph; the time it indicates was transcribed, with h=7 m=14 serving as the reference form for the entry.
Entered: h=8 m=59
